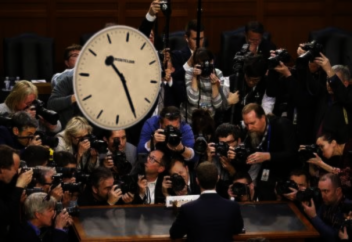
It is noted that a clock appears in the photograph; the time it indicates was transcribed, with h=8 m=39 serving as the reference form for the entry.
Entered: h=10 m=25
